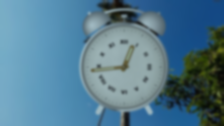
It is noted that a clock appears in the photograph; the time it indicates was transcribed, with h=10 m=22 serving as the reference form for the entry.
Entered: h=12 m=44
